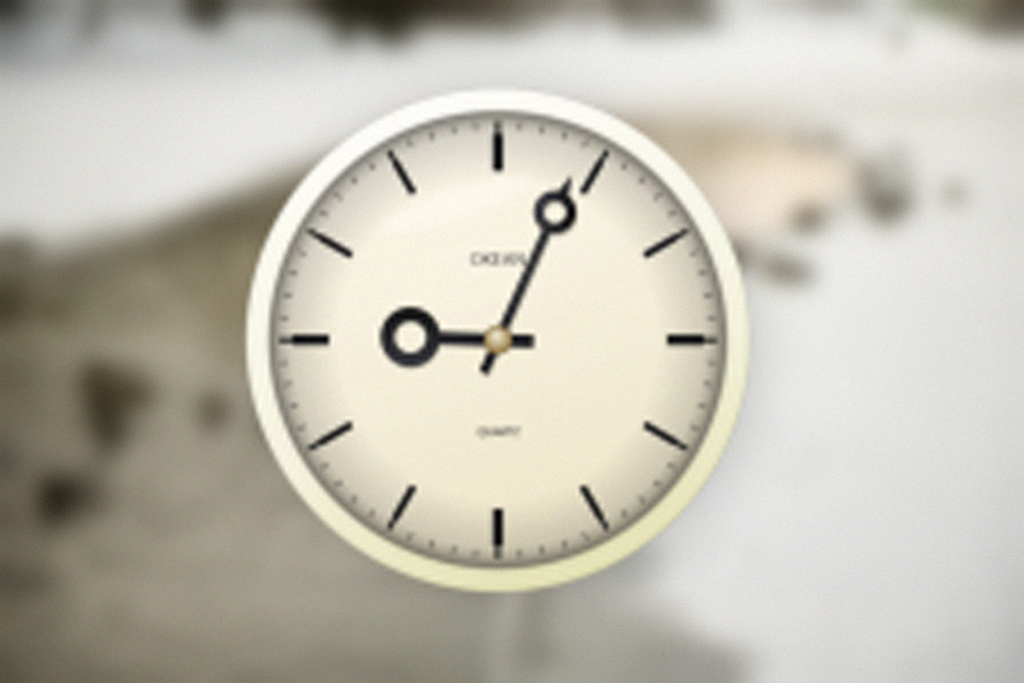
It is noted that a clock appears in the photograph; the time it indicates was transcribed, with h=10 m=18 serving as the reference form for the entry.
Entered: h=9 m=4
